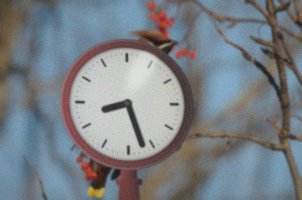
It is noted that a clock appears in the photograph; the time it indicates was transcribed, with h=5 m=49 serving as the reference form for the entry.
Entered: h=8 m=27
